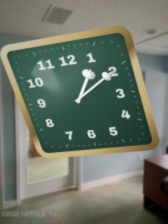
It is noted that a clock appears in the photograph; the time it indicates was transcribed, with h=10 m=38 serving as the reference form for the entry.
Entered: h=1 m=10
